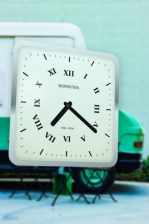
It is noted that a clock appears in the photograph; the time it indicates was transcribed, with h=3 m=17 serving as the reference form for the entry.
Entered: h=7 m=21
